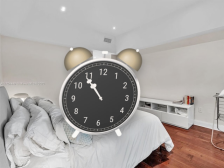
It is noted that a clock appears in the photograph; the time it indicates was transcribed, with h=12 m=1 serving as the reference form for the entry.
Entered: h=10 m=54
